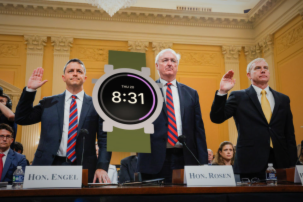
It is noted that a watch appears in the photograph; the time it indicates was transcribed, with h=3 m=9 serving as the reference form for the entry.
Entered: h=8 m=31
